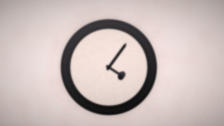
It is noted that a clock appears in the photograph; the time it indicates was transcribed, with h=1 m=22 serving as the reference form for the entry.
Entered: h=4 m=6
